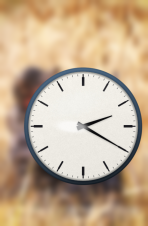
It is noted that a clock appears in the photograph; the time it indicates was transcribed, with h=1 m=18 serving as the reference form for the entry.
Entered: h=2 m=20
